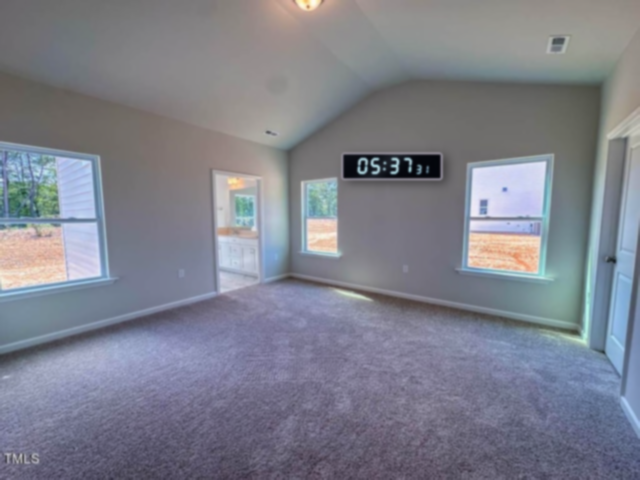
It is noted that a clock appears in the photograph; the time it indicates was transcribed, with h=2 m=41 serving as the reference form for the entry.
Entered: h=5 m=37
